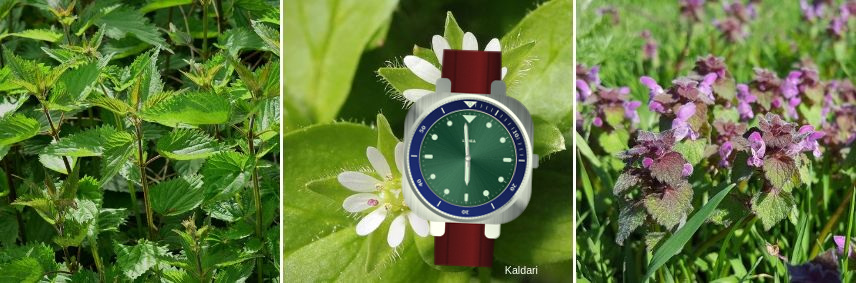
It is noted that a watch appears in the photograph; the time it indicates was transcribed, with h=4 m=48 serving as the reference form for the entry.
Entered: h=5 m=59
